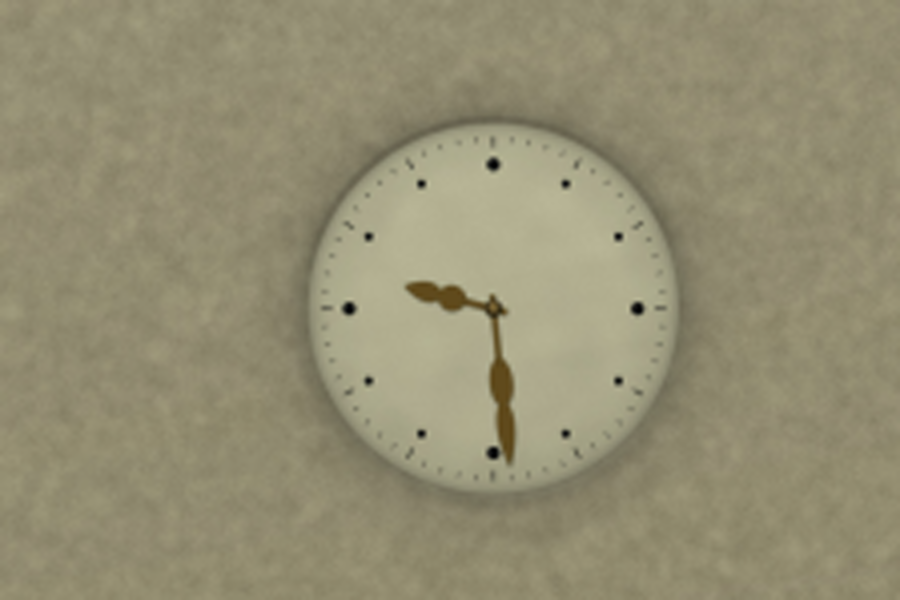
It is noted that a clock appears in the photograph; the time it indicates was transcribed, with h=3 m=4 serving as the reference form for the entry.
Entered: h=9 m=29
